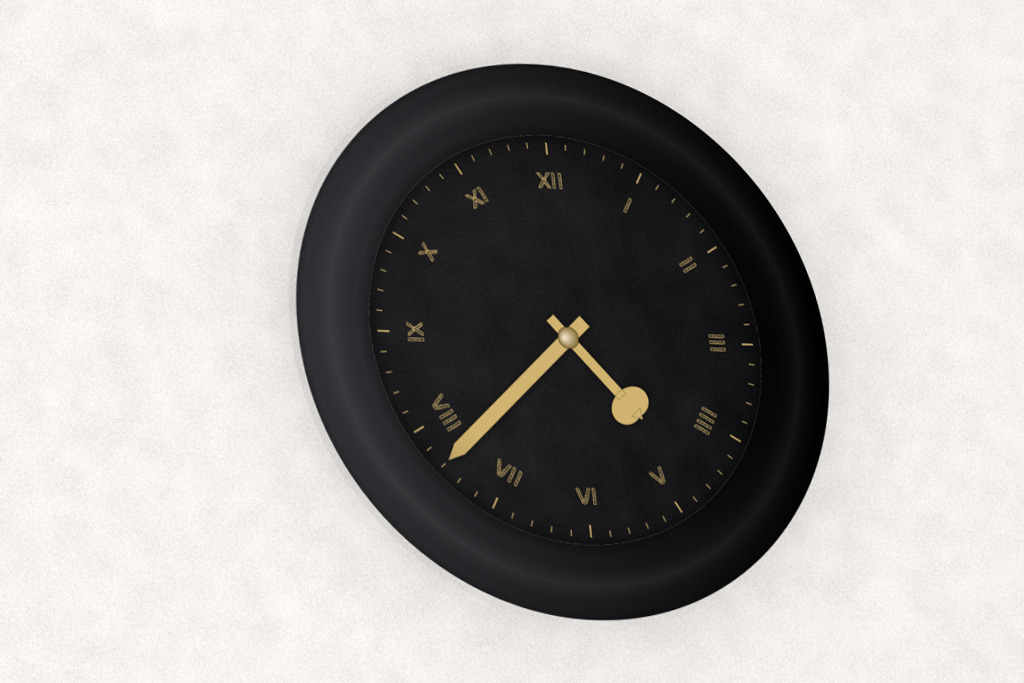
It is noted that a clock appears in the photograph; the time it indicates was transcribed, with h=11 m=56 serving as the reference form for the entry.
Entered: h=4 m=38
